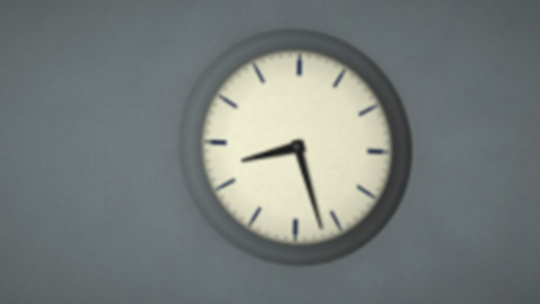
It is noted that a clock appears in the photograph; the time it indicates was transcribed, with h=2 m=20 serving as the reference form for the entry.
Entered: h=8 m=27
